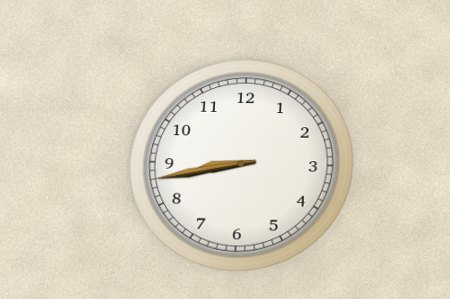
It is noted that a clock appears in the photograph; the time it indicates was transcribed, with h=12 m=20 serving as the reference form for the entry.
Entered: h=8 m=43
